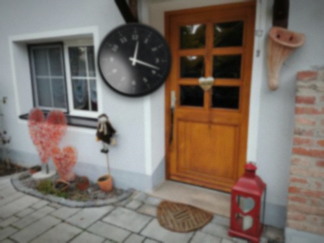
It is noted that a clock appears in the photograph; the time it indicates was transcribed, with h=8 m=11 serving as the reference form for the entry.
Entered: h=12 m=18
